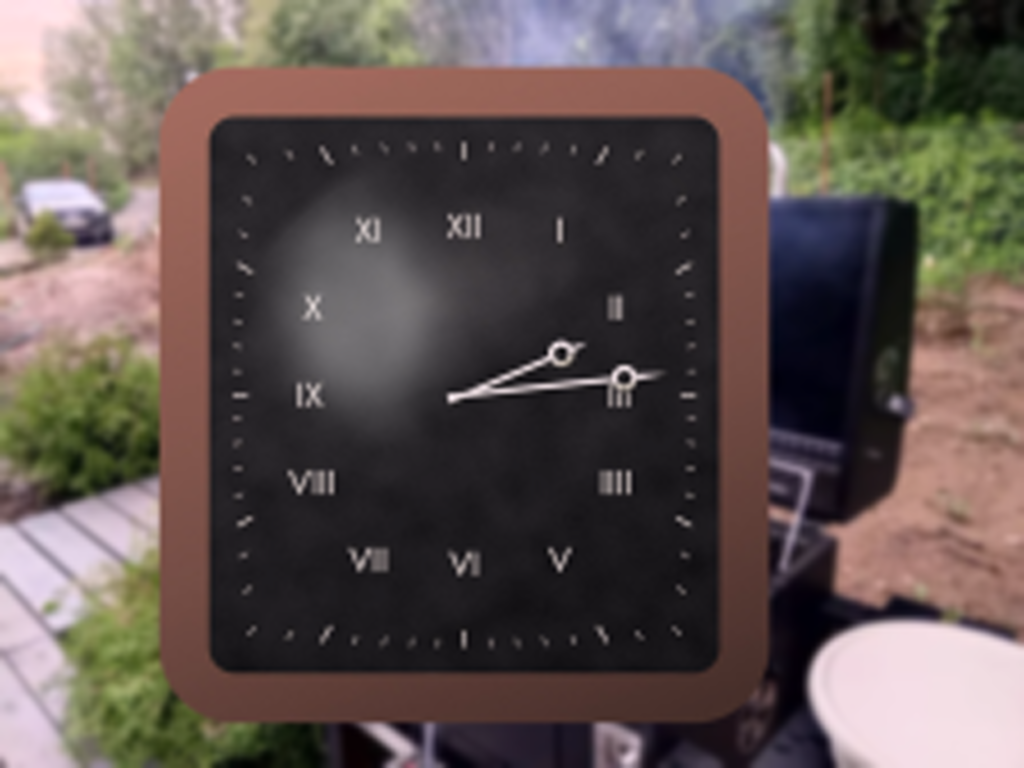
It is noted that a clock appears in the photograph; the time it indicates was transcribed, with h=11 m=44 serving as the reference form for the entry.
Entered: h=2 m=14
